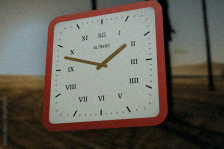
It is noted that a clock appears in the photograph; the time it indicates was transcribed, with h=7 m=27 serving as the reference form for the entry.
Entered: h=1 m=48
